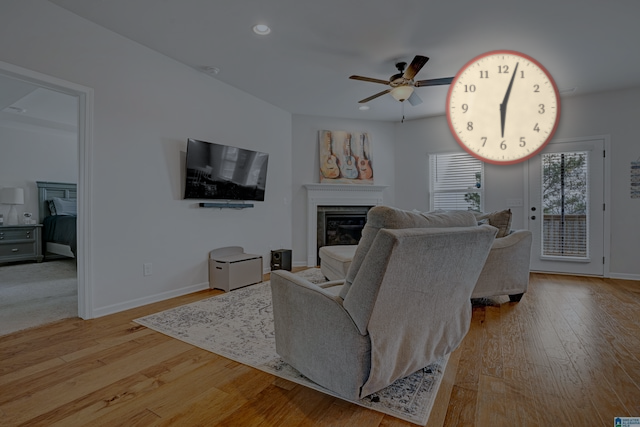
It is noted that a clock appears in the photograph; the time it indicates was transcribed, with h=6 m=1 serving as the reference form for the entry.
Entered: h=6 m=3
